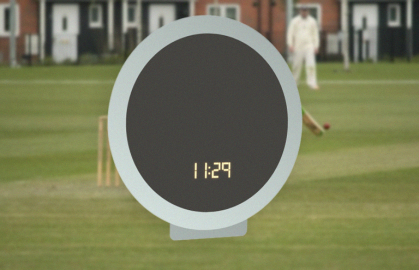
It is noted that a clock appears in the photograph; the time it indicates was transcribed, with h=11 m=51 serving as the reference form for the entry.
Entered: h=11 m=29
